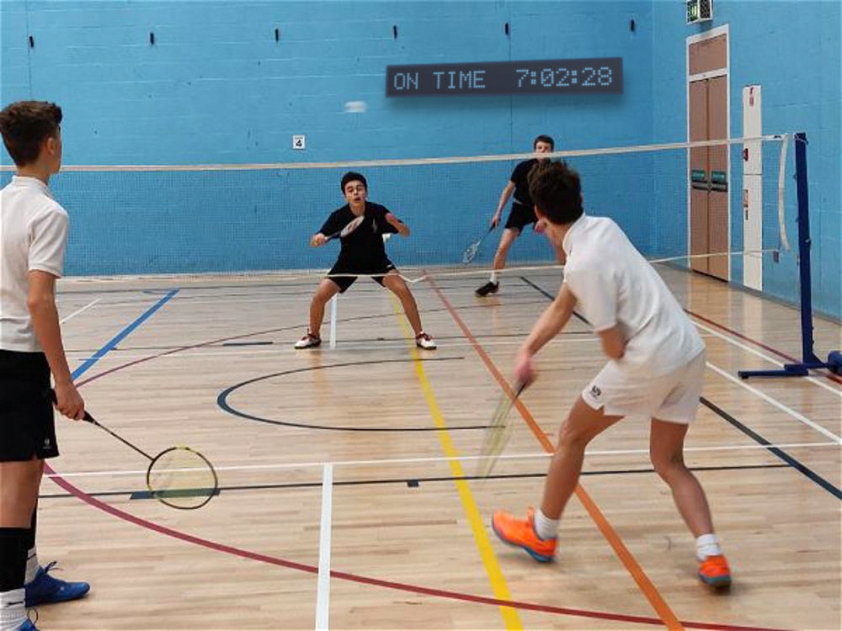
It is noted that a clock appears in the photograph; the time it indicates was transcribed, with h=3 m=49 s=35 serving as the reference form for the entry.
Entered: h=7 m=2 s=28
